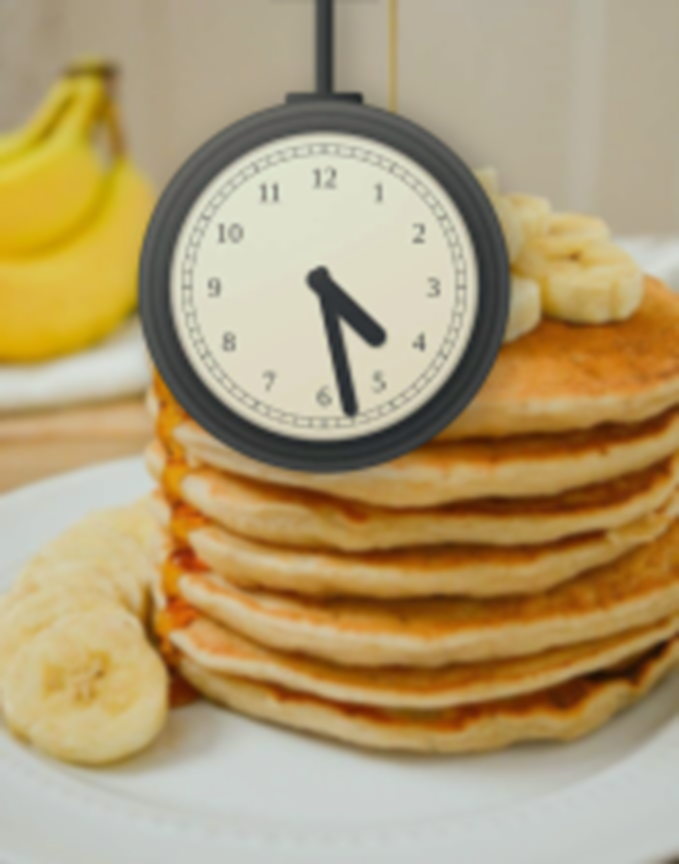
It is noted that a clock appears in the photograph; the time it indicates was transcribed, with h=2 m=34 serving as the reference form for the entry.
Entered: h=4 m=28
